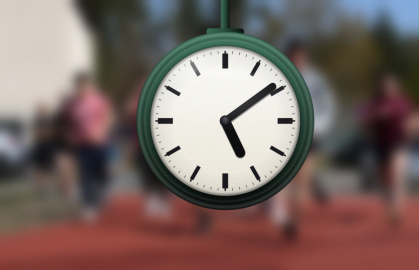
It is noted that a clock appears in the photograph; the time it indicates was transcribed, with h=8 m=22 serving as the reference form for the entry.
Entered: h=5 m=9
